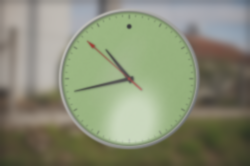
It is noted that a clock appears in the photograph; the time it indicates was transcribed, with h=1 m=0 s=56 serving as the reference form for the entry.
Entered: h=10 m=42 s=52
